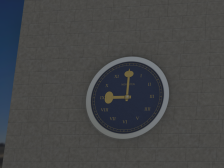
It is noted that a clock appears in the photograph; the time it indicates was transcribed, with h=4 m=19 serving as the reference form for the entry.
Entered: h=9 m=0
